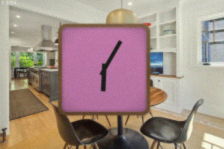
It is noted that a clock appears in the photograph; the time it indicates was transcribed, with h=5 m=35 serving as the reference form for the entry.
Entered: h=6 m=5
